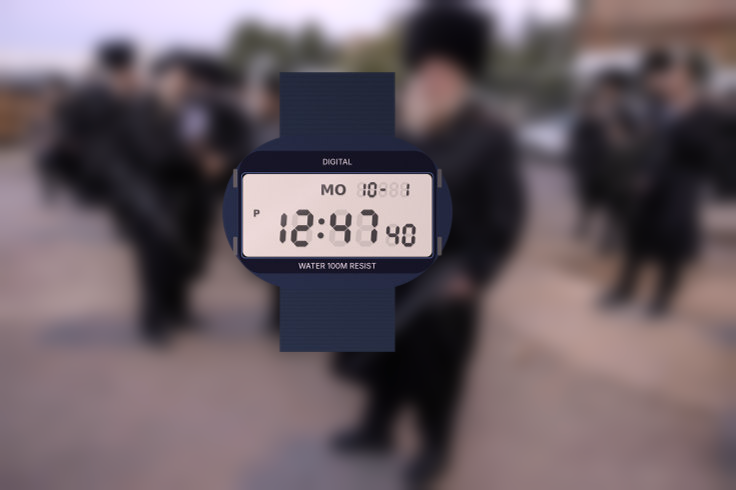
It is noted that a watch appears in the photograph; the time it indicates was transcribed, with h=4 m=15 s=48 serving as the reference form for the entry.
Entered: h=12 m=47 s=40
